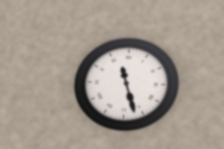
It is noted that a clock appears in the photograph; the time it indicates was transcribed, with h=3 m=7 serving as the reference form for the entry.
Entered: h=11 m=27
